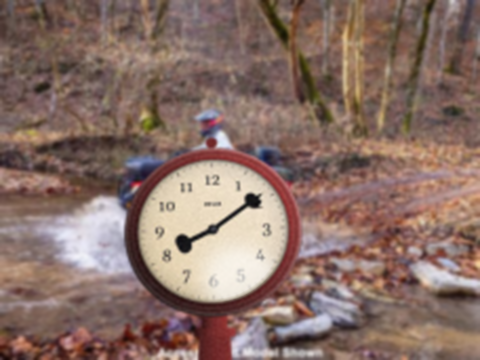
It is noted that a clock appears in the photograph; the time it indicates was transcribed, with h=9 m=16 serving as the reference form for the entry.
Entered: h=8 m=9
